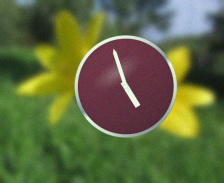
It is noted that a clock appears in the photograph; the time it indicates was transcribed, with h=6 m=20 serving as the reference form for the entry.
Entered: h=4 m=57
